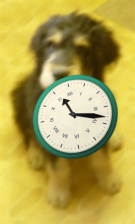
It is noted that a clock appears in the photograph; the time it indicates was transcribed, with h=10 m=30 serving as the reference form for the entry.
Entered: h=11 m=18
